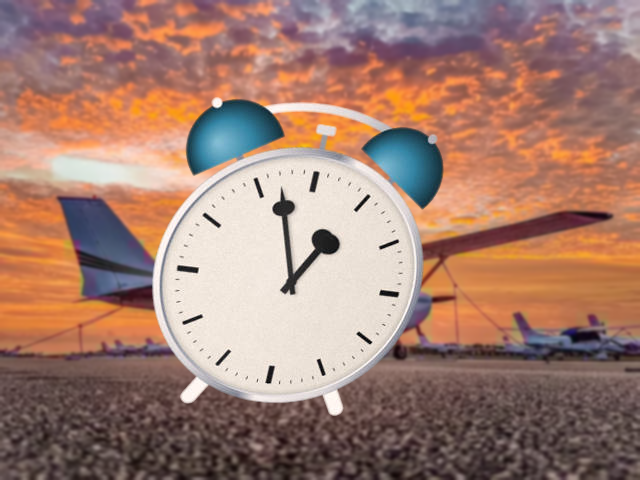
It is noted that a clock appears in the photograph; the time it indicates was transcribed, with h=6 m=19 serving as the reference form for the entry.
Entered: h=12 m=57
